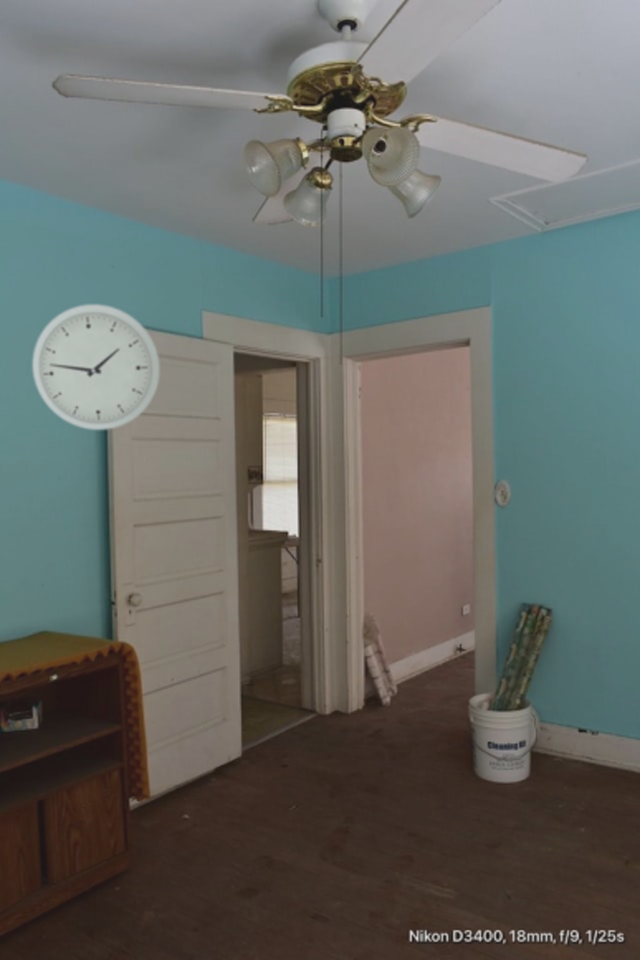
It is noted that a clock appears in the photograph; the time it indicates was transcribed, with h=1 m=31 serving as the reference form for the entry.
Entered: h=1 m=47
